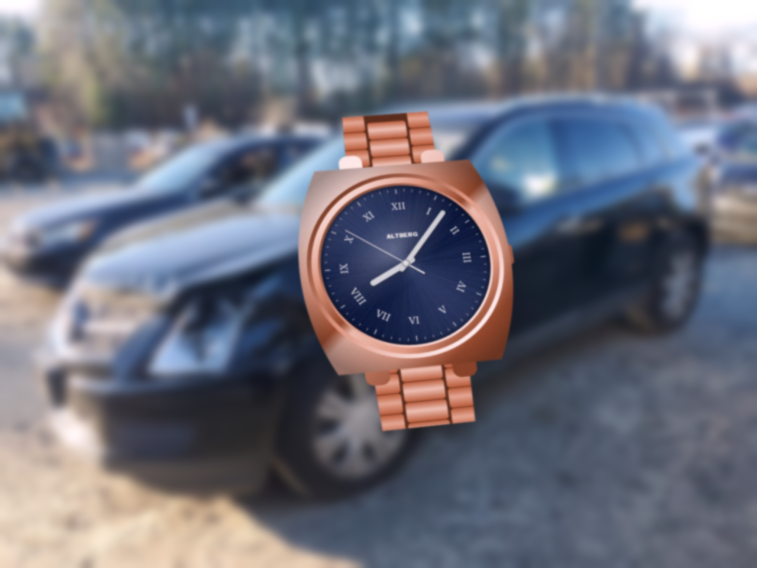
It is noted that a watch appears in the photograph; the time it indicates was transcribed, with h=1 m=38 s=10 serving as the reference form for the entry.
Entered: h=8 m=6 s=51
